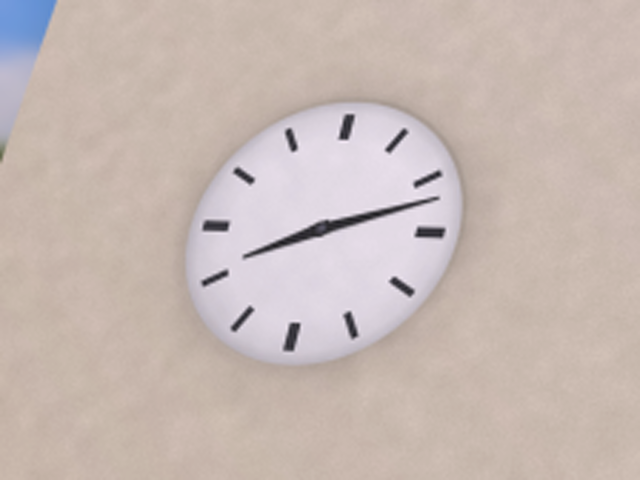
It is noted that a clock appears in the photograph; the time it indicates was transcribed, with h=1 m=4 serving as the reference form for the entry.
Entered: h=8 m=12
